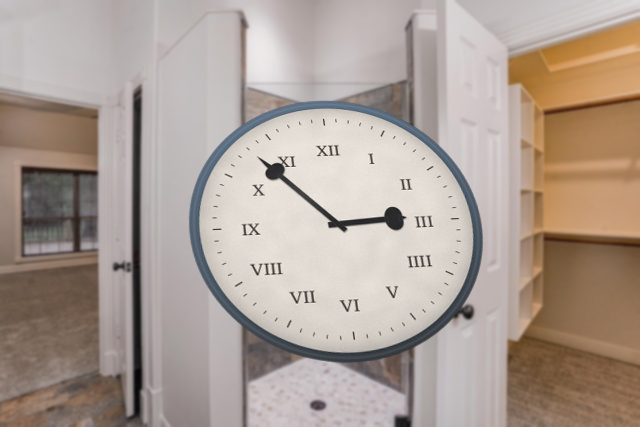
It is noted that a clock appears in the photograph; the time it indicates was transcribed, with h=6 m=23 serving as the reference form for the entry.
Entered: h=2 m=53
